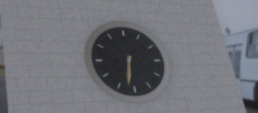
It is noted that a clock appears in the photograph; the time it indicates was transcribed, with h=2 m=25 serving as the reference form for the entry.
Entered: h=6 m=32
